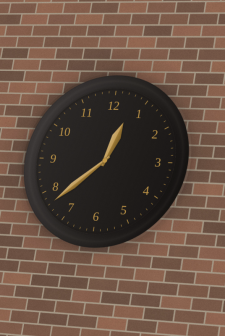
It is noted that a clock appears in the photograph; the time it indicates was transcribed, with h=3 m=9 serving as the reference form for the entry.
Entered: h=12 m=38
